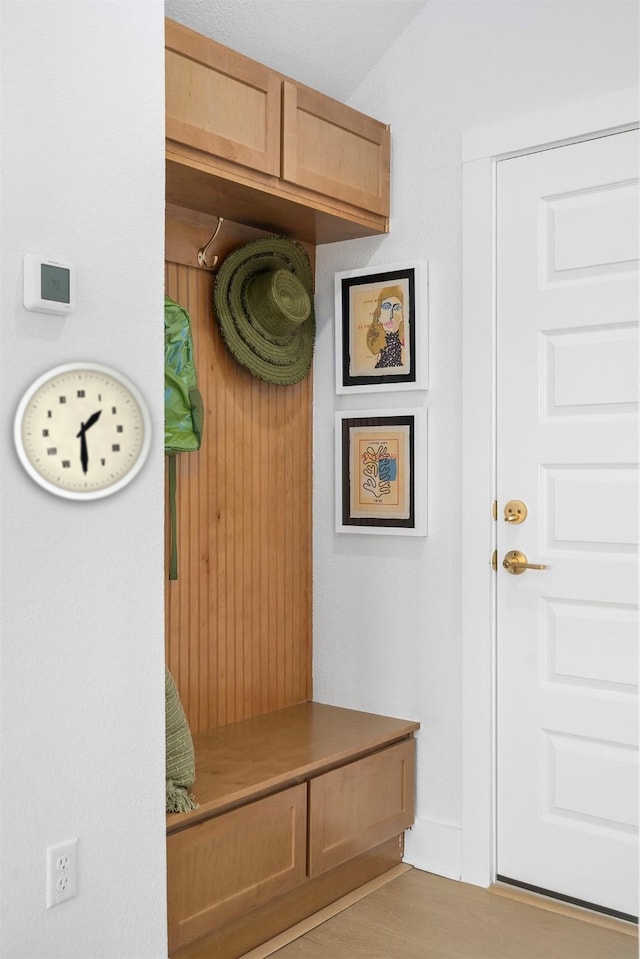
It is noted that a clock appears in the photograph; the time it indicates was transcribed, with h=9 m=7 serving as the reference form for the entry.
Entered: h=1 m=30
